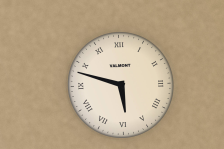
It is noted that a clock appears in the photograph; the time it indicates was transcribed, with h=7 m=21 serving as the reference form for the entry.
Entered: h=5 m=48
